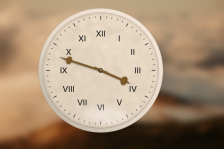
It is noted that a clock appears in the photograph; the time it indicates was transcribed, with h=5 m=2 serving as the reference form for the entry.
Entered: h=3 m=48
